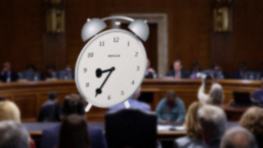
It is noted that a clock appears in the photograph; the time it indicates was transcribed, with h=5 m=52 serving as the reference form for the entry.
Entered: h=8 m=35
